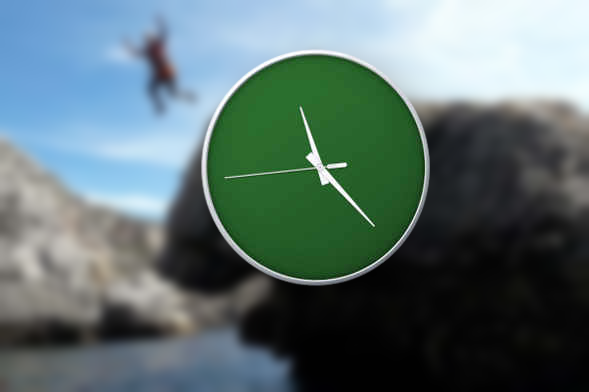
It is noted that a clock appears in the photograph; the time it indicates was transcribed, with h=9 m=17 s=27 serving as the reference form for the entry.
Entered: h=11 m=22 s=44
